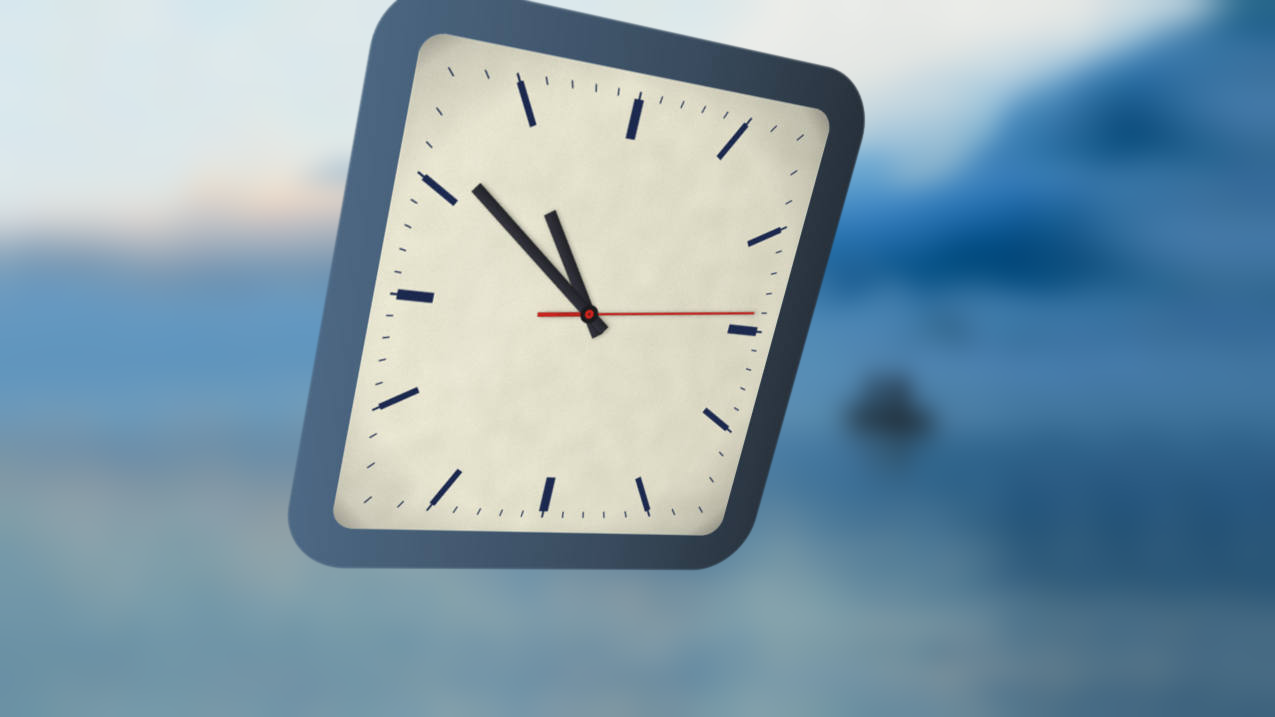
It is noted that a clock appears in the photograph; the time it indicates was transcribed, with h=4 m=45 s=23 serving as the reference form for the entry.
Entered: h=10 m=51 s=14
